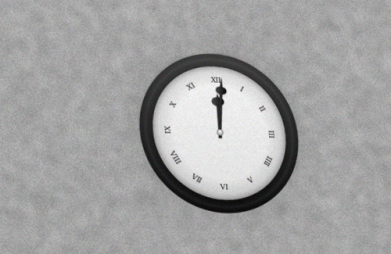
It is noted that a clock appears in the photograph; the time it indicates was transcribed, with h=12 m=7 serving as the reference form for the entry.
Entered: h=12 m=1
